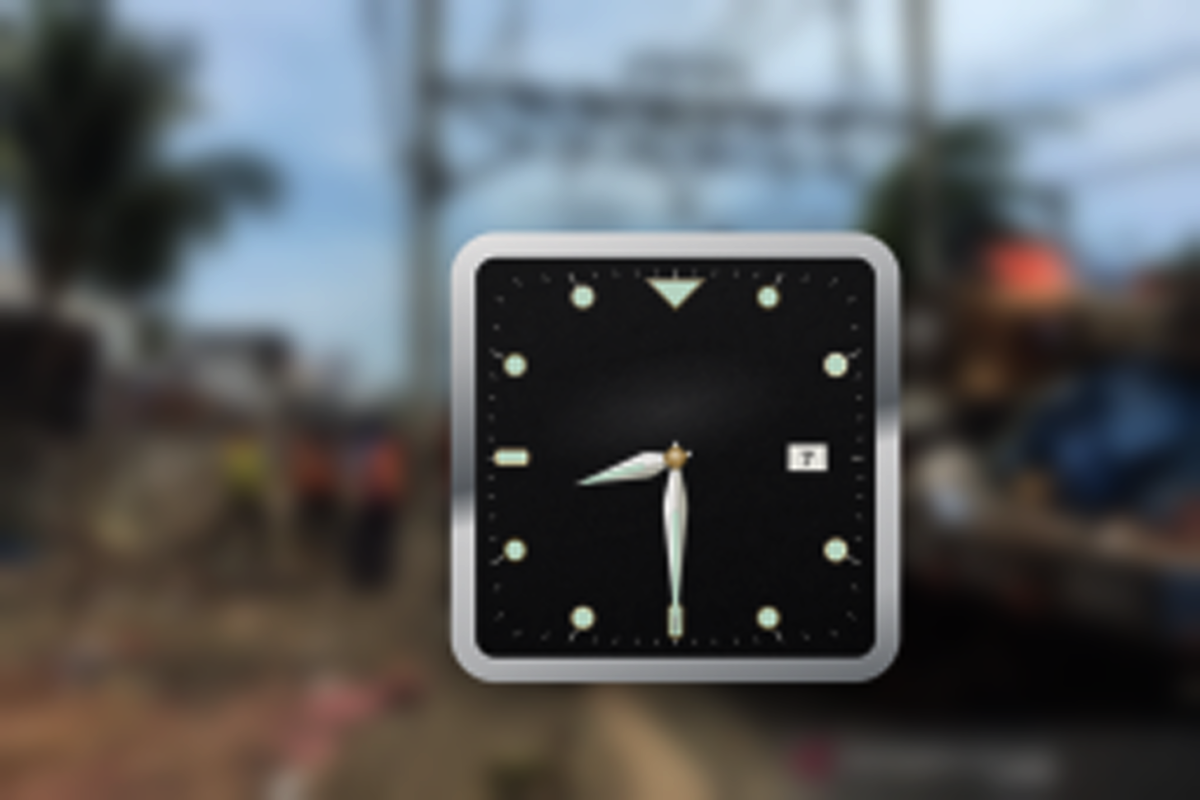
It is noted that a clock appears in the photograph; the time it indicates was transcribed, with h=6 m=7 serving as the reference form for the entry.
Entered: h=8 m=30
